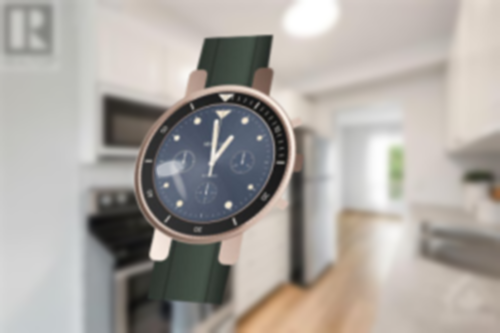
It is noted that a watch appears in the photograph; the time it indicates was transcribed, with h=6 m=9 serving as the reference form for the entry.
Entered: h=12 m=59
